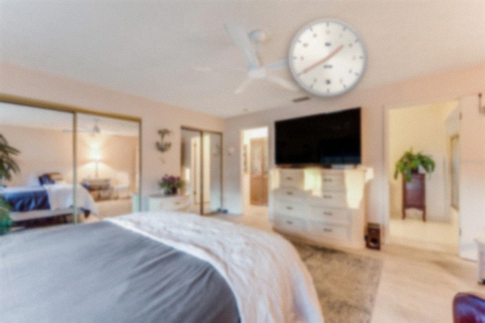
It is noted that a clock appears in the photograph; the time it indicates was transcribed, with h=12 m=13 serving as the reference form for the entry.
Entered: h=1 m=40
